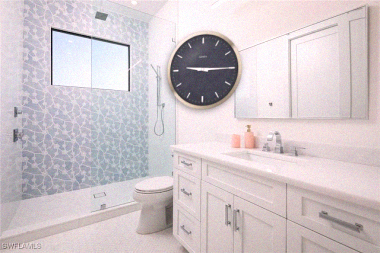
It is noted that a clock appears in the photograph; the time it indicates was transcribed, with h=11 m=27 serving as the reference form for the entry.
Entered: h=9 m=15
